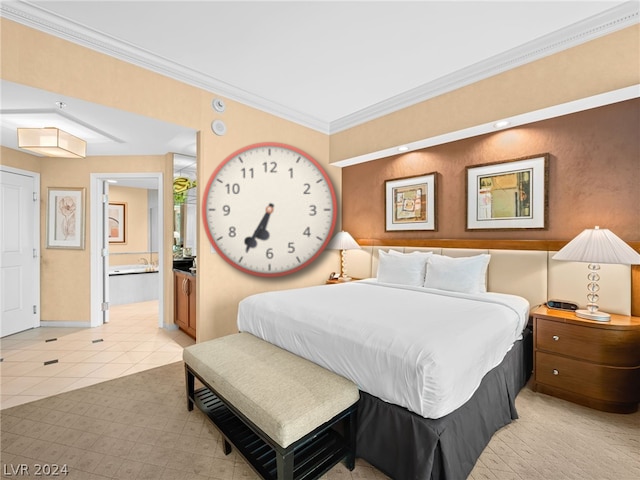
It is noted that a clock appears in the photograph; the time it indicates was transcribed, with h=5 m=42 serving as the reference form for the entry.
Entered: h=6 m=35
